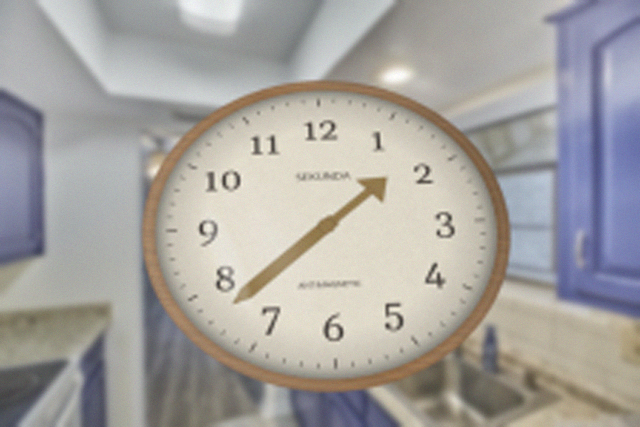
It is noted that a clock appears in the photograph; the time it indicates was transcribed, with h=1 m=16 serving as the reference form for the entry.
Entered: h=1 m=38
